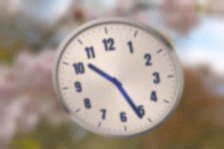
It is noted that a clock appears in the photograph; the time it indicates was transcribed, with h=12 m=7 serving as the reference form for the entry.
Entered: h=10 m=26
